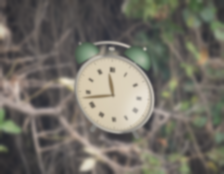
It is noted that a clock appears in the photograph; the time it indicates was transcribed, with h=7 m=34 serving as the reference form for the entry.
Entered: h=11 m=43
